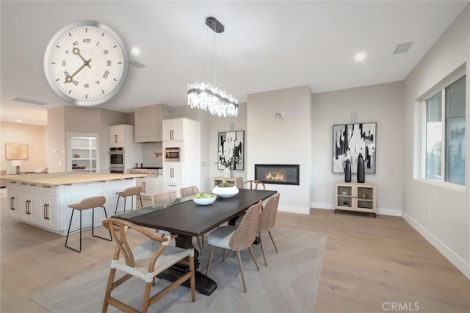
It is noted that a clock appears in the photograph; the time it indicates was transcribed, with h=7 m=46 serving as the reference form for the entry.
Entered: h=10 m=38
